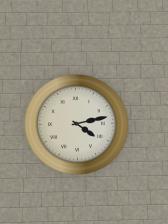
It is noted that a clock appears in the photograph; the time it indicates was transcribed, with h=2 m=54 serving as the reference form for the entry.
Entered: h=4 m=13
